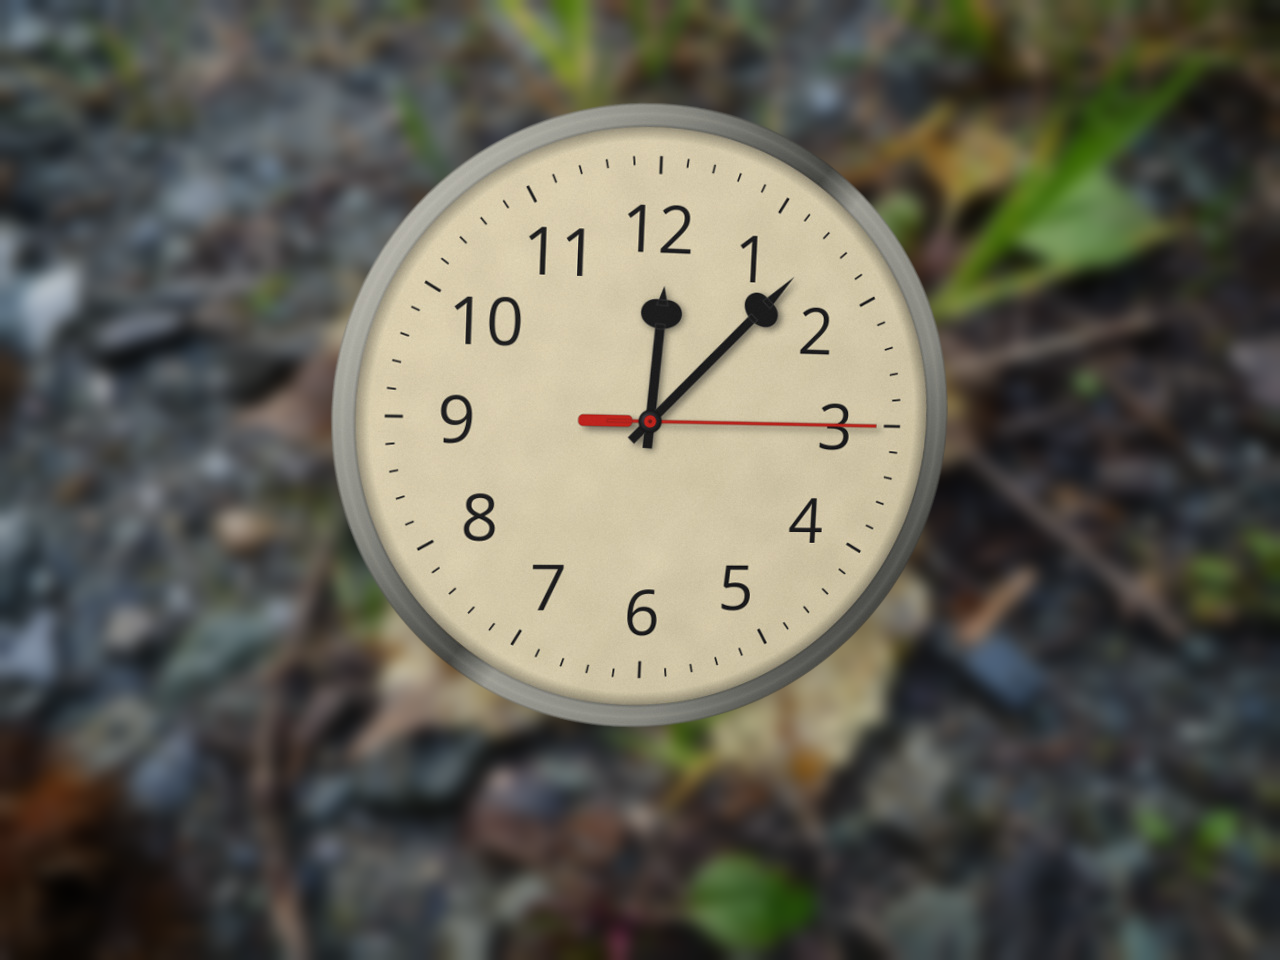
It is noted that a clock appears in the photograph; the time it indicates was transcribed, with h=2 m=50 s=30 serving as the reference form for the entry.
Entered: h=12 m=7 s=15
